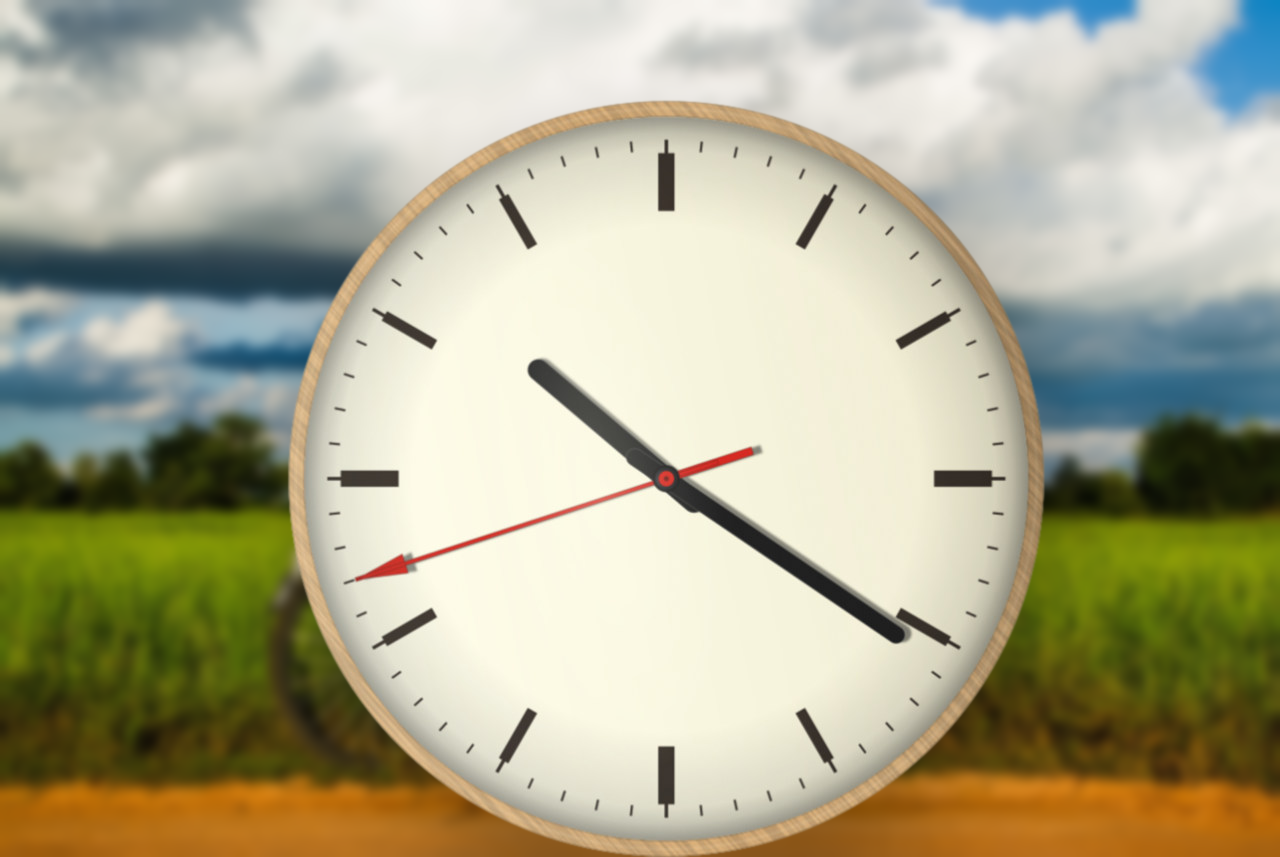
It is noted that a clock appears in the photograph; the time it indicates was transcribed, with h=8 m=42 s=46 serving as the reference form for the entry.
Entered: h=10 m=20 s=42
